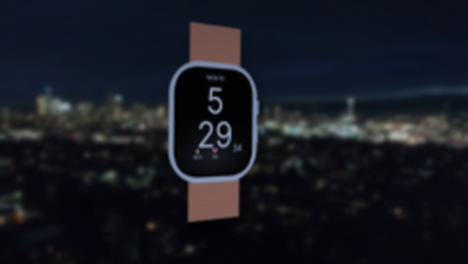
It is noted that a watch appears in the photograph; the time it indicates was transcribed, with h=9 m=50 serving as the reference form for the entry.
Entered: h=5 m=29
